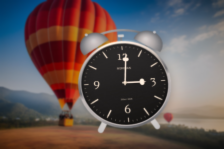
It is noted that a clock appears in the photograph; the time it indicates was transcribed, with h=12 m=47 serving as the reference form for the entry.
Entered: h=3 m=1
